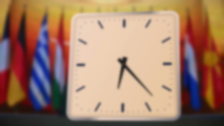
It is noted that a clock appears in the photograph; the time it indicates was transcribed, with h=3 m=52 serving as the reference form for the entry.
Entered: h=6 m=23
